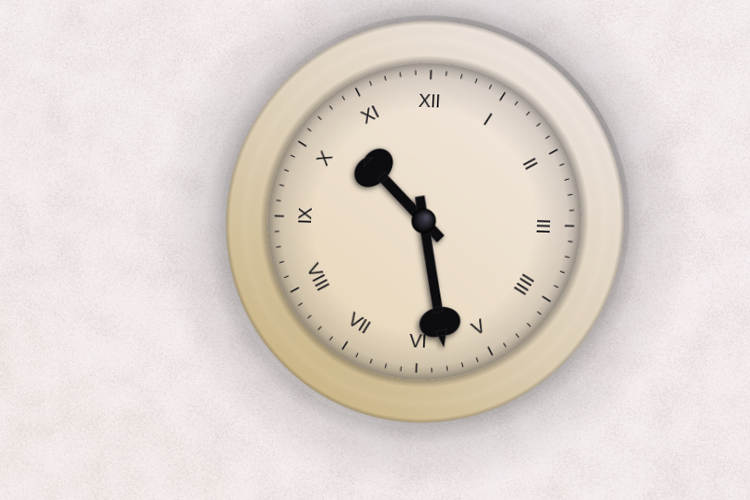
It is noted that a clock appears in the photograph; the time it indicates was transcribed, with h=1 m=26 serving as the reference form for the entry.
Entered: h=10 m=28
